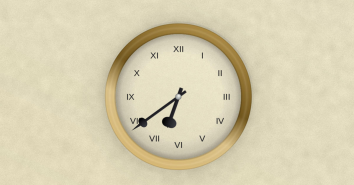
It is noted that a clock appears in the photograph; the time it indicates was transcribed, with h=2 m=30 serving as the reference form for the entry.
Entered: h=6 m=39
